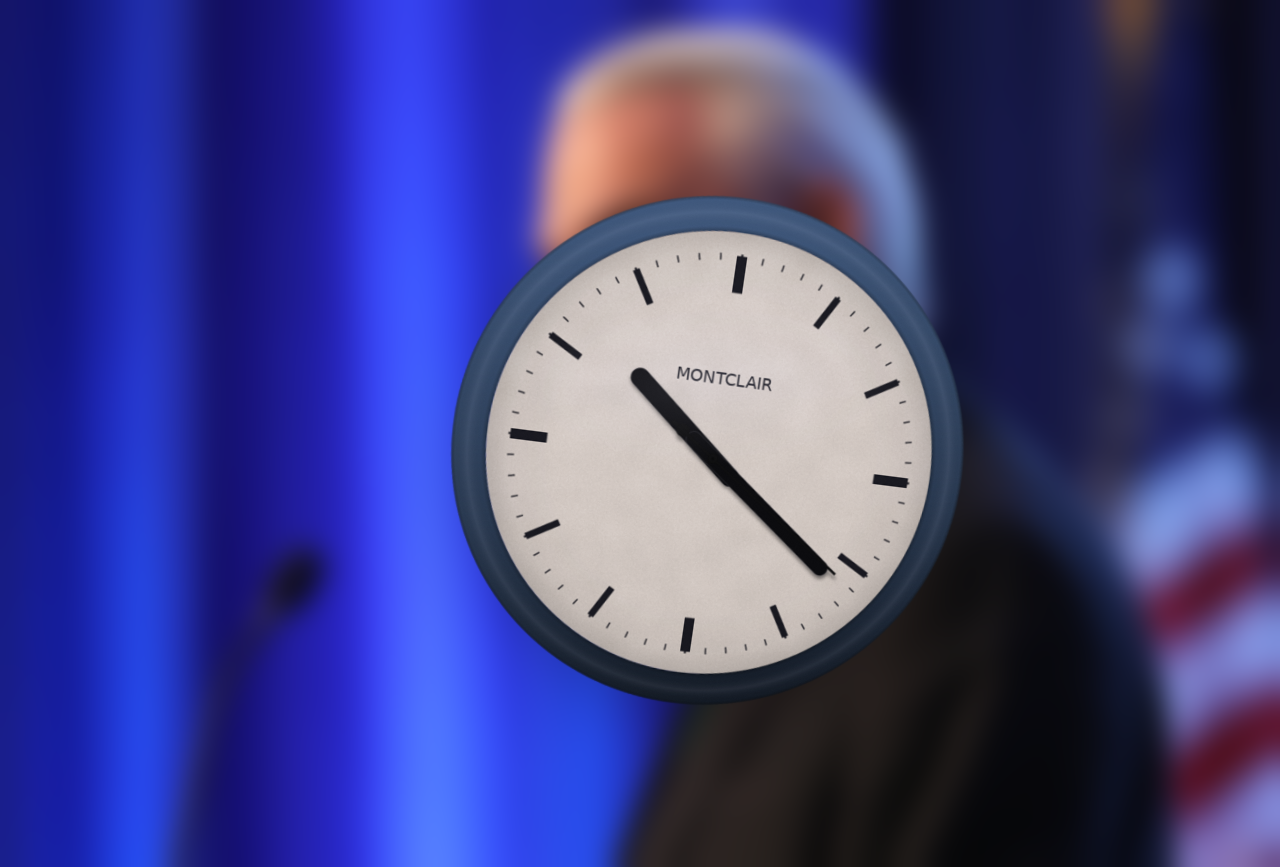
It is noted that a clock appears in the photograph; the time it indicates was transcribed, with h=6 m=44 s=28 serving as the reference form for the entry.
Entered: h=10 m=21 s=21
